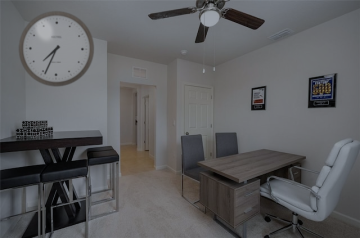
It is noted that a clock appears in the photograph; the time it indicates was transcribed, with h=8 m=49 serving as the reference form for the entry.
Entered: h=7 m=34
